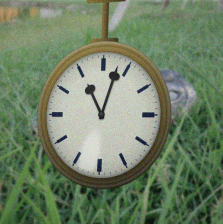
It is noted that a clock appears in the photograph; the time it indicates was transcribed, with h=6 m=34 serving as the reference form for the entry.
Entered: h=11 m=3
